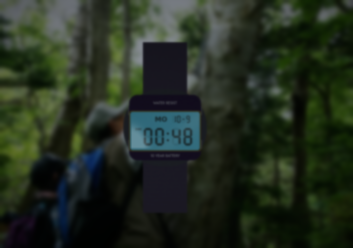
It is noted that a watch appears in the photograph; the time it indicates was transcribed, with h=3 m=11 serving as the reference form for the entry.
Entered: h=0 m=48
